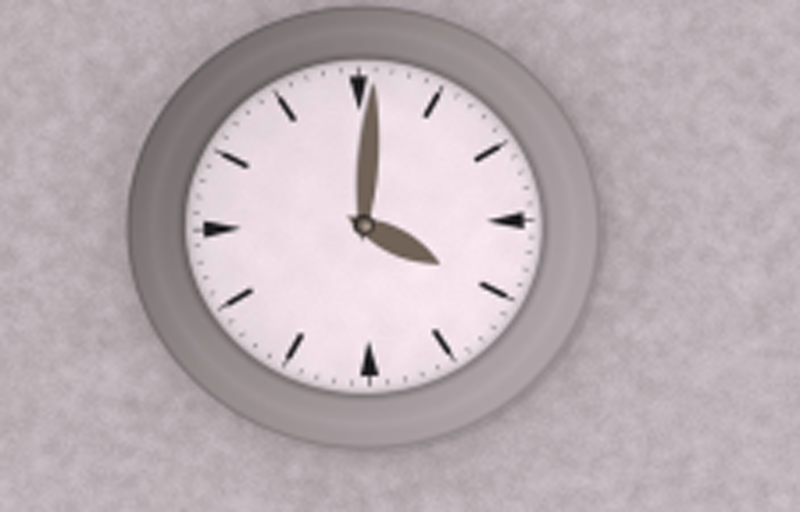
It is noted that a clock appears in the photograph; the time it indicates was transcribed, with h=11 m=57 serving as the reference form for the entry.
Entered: h=4 m=1
